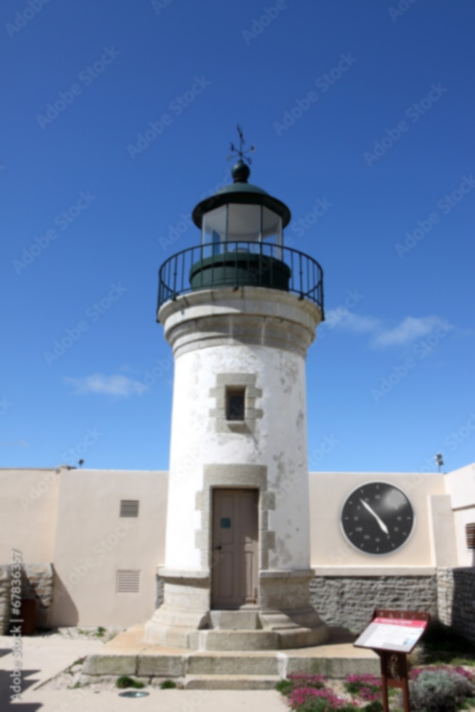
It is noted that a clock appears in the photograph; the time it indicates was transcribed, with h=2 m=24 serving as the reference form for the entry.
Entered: h=4 m=53
